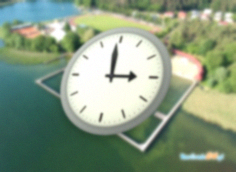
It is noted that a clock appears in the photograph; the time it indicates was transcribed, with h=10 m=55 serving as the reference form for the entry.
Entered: h=2 m=59
